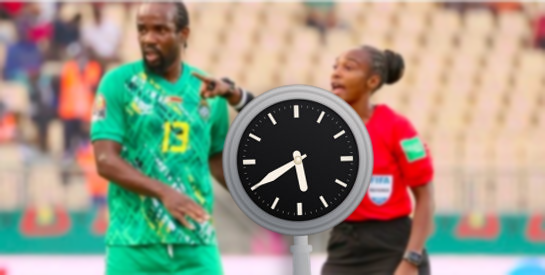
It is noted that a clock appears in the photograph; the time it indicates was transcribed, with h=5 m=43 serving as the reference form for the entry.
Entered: h=5 m=40
